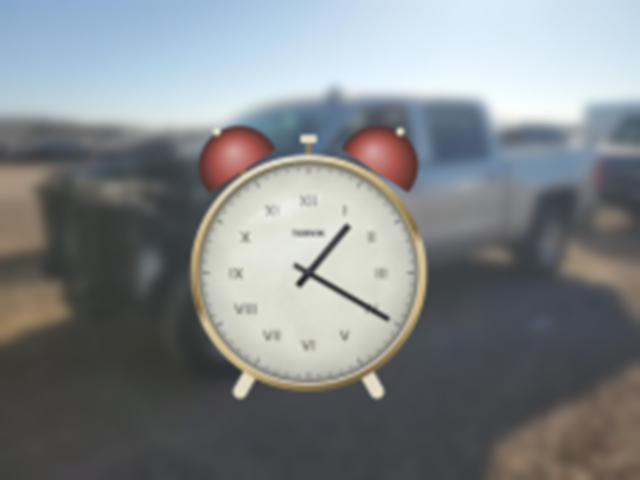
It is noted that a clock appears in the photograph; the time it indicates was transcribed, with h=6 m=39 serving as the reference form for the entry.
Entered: h=1 m=20
